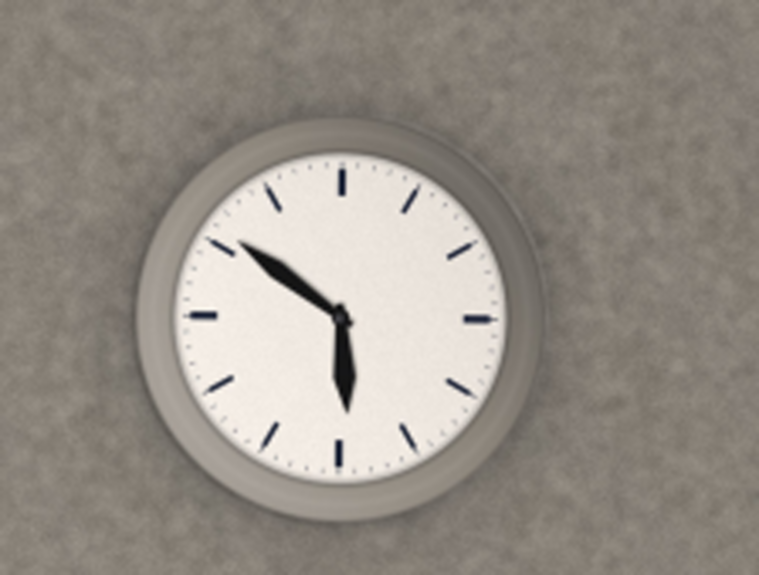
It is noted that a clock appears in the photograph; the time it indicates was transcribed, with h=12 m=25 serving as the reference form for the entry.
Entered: h=5 m=51
